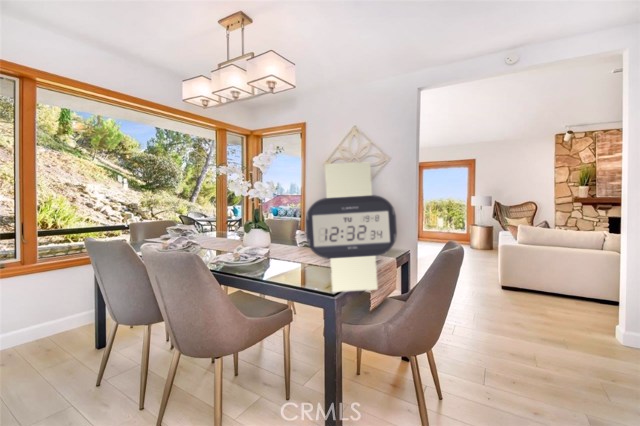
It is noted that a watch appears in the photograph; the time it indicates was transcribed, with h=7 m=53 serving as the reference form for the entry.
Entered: h=12 m=32
